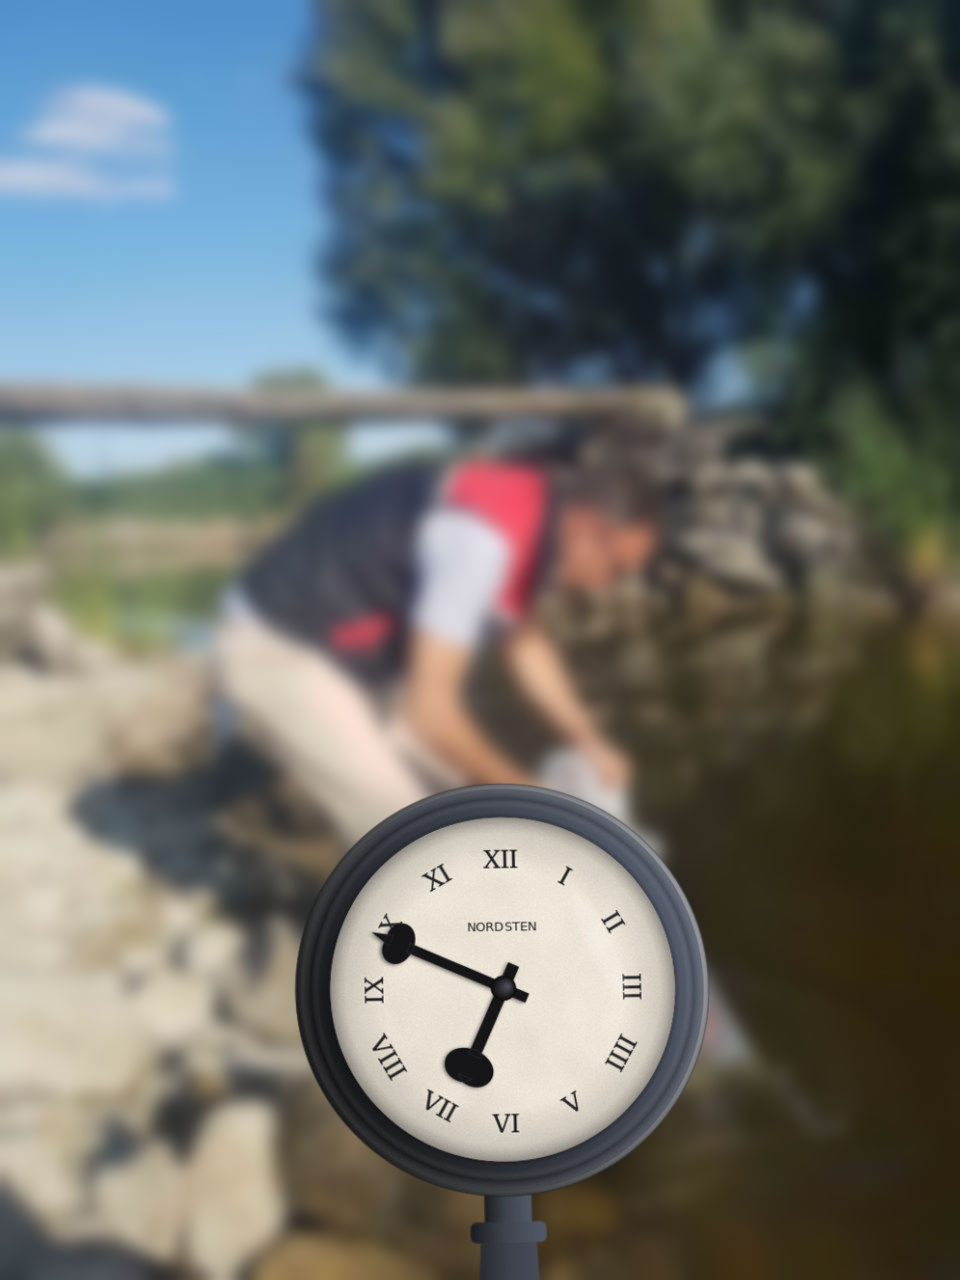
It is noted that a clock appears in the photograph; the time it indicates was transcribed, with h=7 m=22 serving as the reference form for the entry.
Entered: h=6 m=49
